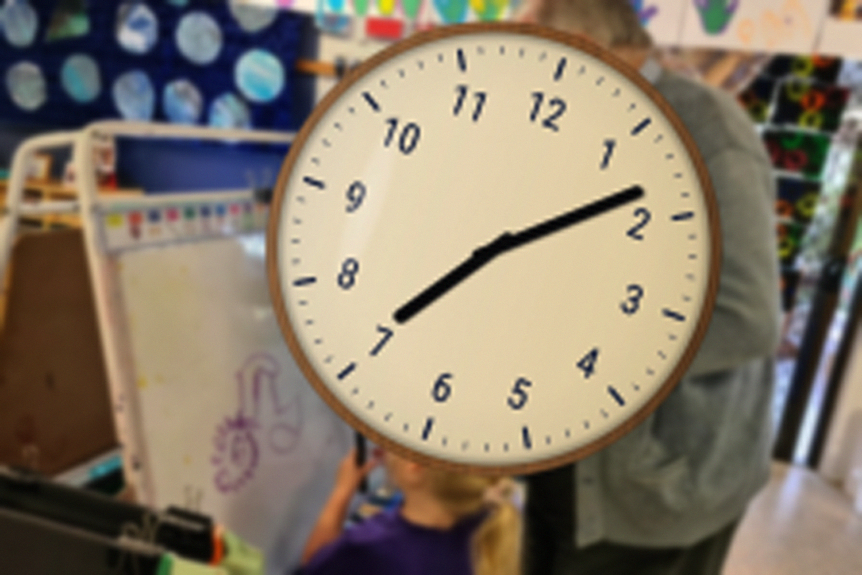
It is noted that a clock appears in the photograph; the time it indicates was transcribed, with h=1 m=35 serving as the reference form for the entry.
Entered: h=7 m=8
